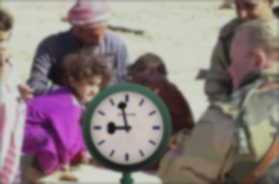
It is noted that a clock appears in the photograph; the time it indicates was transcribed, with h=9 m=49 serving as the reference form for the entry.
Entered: h=8 m=58
